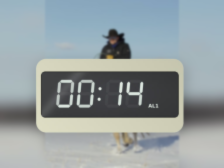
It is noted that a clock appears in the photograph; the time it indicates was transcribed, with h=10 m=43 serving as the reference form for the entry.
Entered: h=0 m=14
